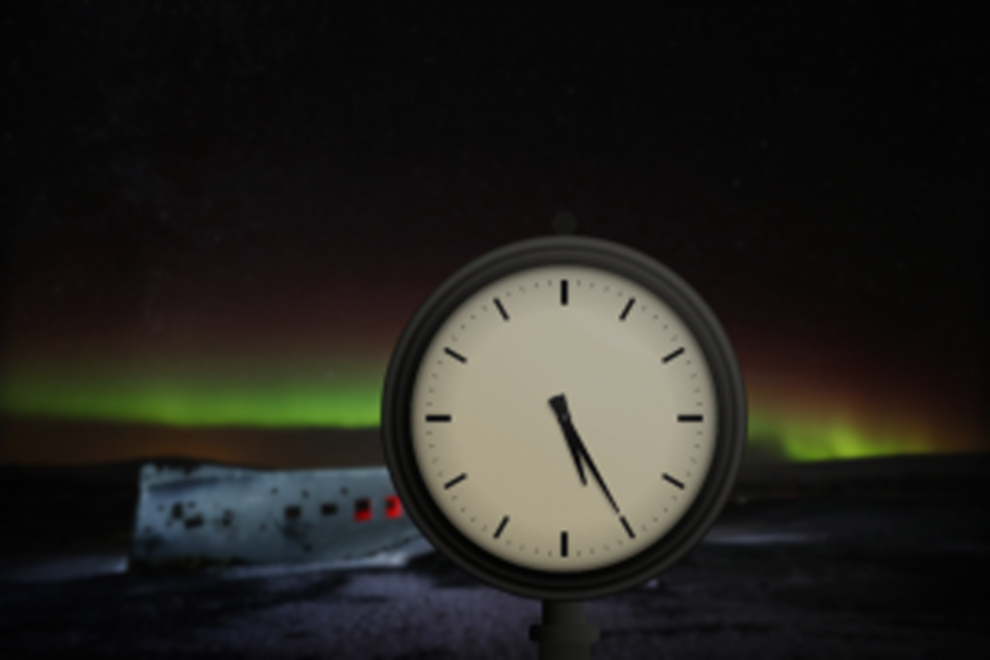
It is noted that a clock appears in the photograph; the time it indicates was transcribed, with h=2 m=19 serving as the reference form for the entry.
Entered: h=5 m=25
